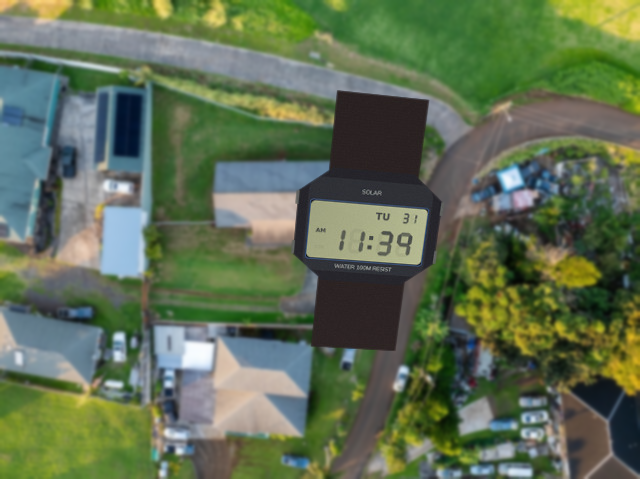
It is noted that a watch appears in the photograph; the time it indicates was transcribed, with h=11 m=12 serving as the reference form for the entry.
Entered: h=11 m=39
